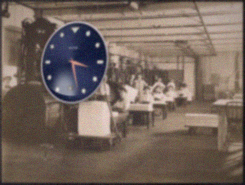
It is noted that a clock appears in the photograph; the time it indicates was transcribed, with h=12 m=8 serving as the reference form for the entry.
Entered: h=3 m=27
